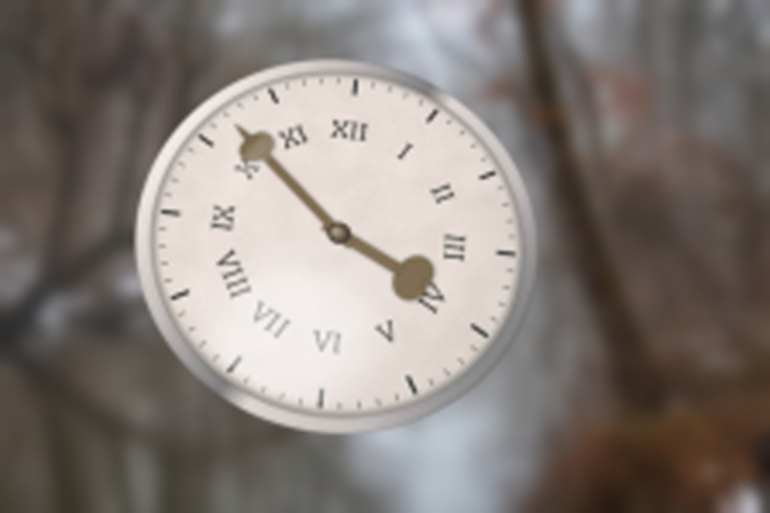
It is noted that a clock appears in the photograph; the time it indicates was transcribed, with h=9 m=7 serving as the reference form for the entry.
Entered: h=3 m=52
